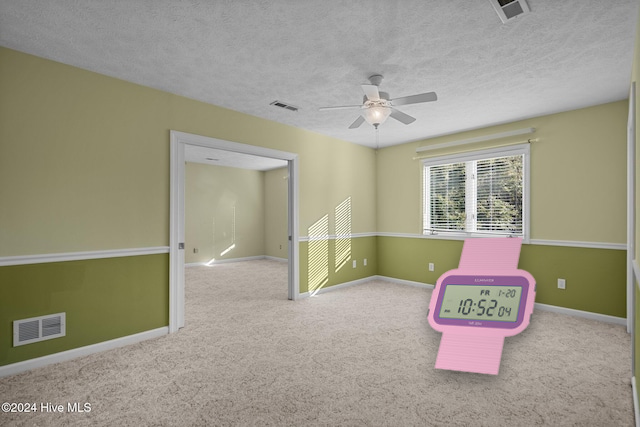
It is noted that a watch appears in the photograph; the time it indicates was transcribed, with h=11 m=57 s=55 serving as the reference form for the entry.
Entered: h=10 m=52 s=4
